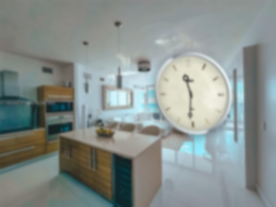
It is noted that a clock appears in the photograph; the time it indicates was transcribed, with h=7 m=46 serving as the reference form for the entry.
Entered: h=11 m=31
